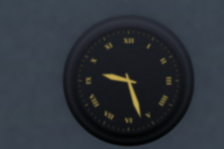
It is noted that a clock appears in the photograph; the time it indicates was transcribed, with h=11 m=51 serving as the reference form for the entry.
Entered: h=9 m=27
